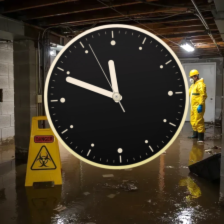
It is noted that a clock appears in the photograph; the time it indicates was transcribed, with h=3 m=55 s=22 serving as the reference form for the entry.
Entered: h=11 m=48 s=56
